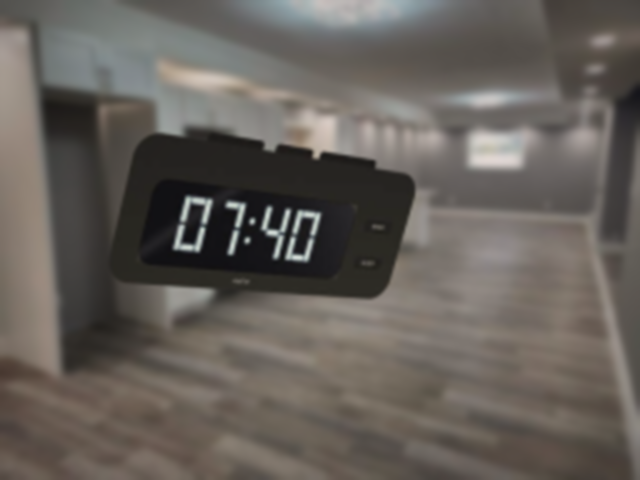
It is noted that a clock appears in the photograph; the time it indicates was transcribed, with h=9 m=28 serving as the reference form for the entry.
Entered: h=7 m=40
